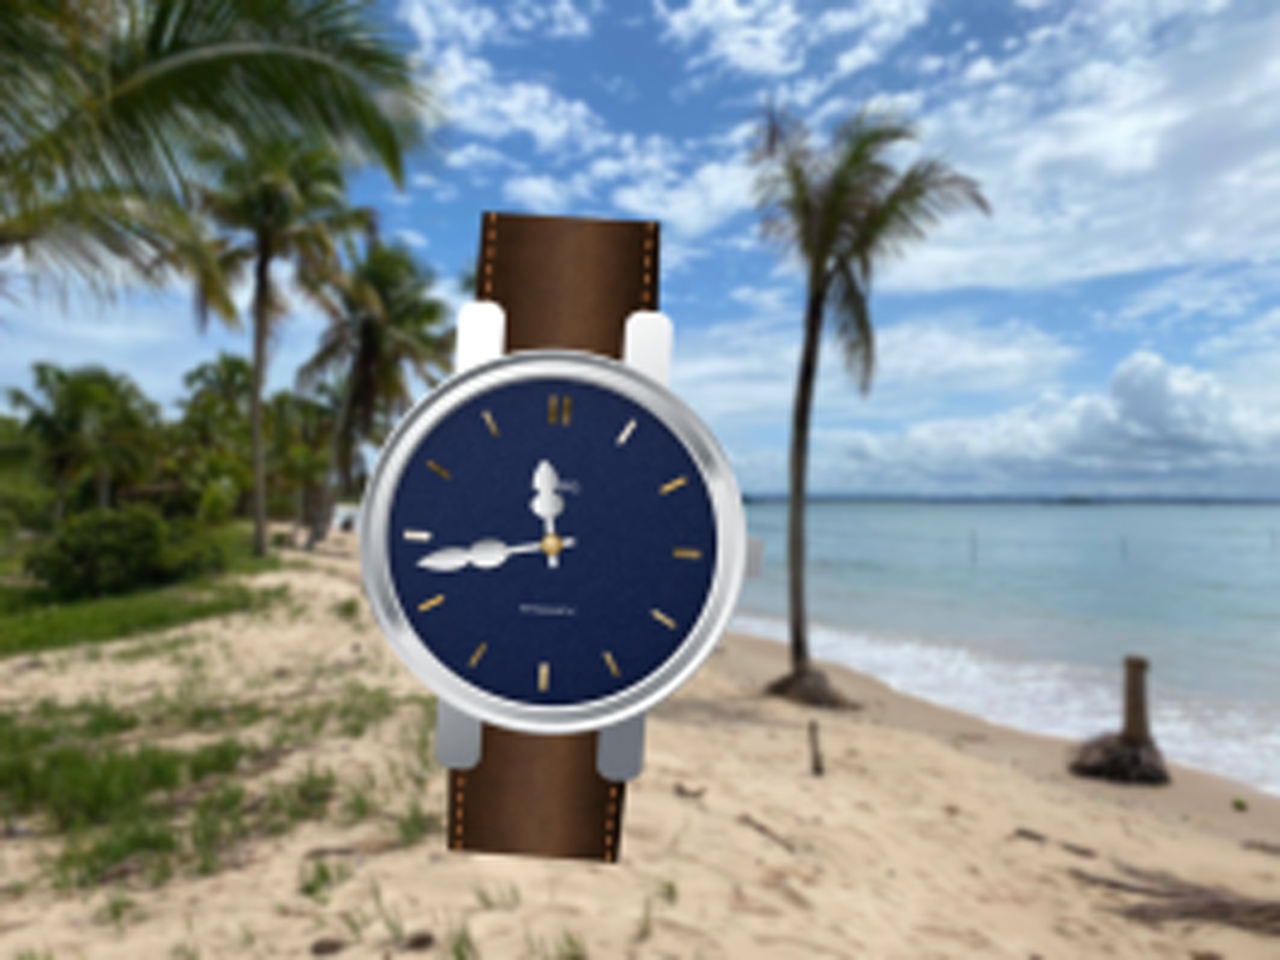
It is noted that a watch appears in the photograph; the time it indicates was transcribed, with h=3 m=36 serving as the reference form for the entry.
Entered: h=11 m=43
